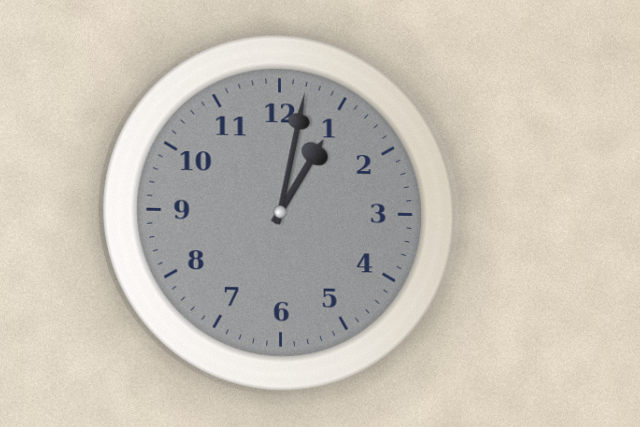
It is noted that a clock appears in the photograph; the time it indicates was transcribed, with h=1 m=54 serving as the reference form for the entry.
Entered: h=1 m=2
